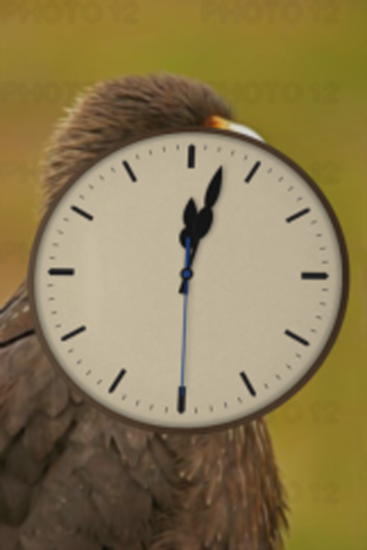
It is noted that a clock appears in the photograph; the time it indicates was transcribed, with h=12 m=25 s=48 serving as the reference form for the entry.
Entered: h=12 m=2 s=30
